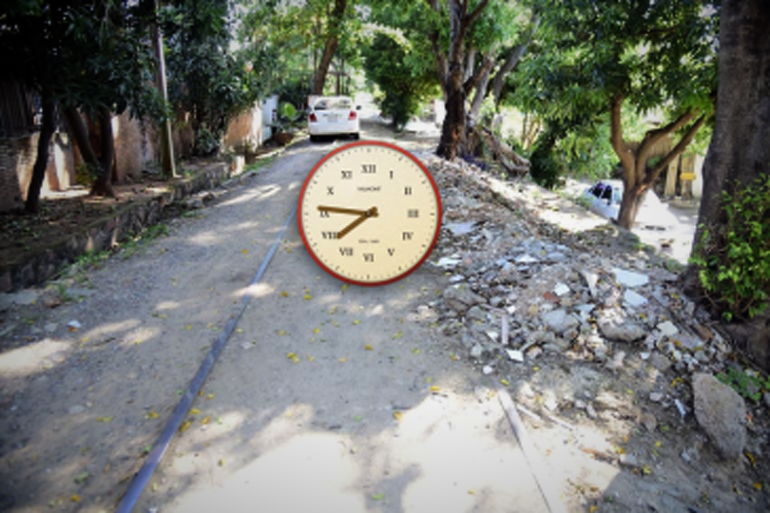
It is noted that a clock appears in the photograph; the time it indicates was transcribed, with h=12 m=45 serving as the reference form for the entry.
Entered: h=7 m=46
